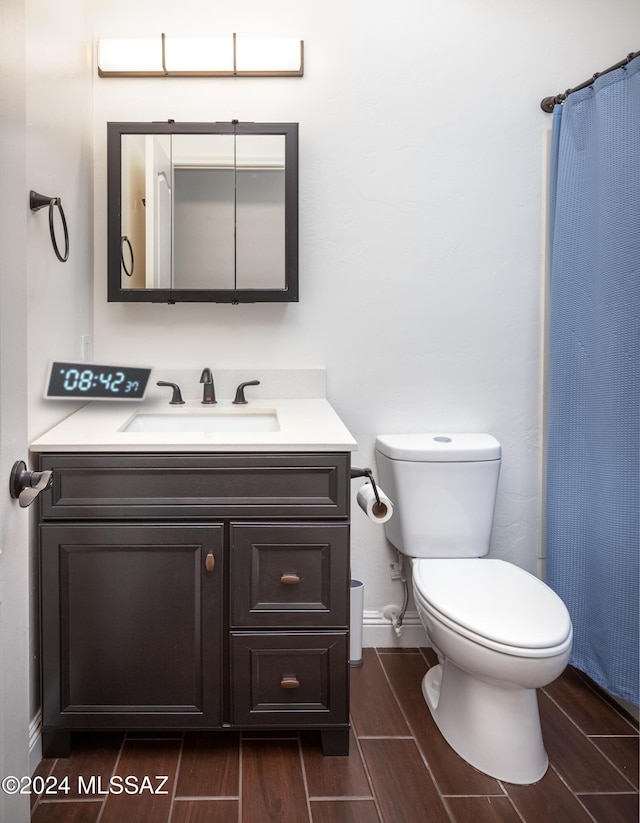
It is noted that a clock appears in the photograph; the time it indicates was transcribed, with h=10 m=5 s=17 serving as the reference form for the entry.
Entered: h=8 m=42 s=37
